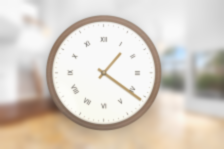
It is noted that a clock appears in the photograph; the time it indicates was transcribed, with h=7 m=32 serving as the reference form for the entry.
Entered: h=1 m=21
